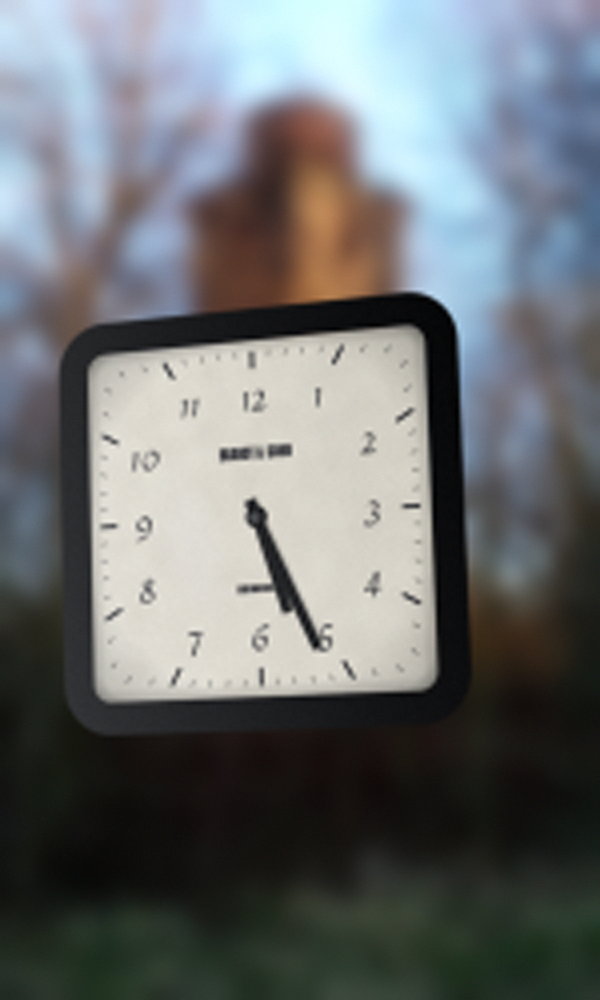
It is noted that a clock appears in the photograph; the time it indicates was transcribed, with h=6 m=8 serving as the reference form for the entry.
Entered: h=5 m=26
